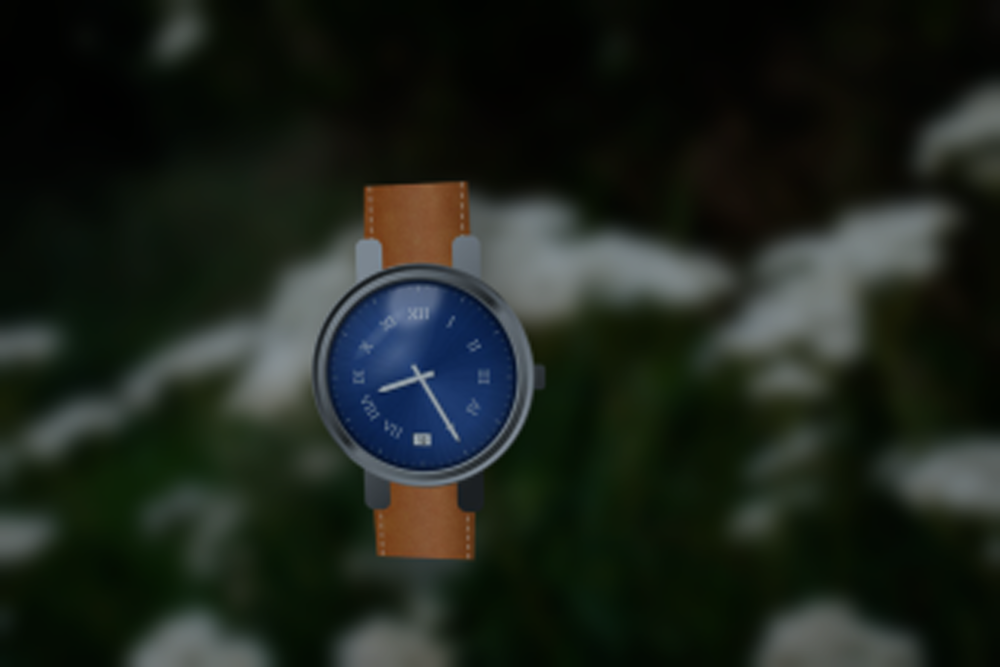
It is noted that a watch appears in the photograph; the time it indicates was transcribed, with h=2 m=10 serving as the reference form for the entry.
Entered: h=8 m=25
